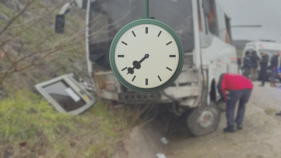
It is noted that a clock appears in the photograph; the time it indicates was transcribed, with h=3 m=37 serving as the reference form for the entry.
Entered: h=7 m=38
